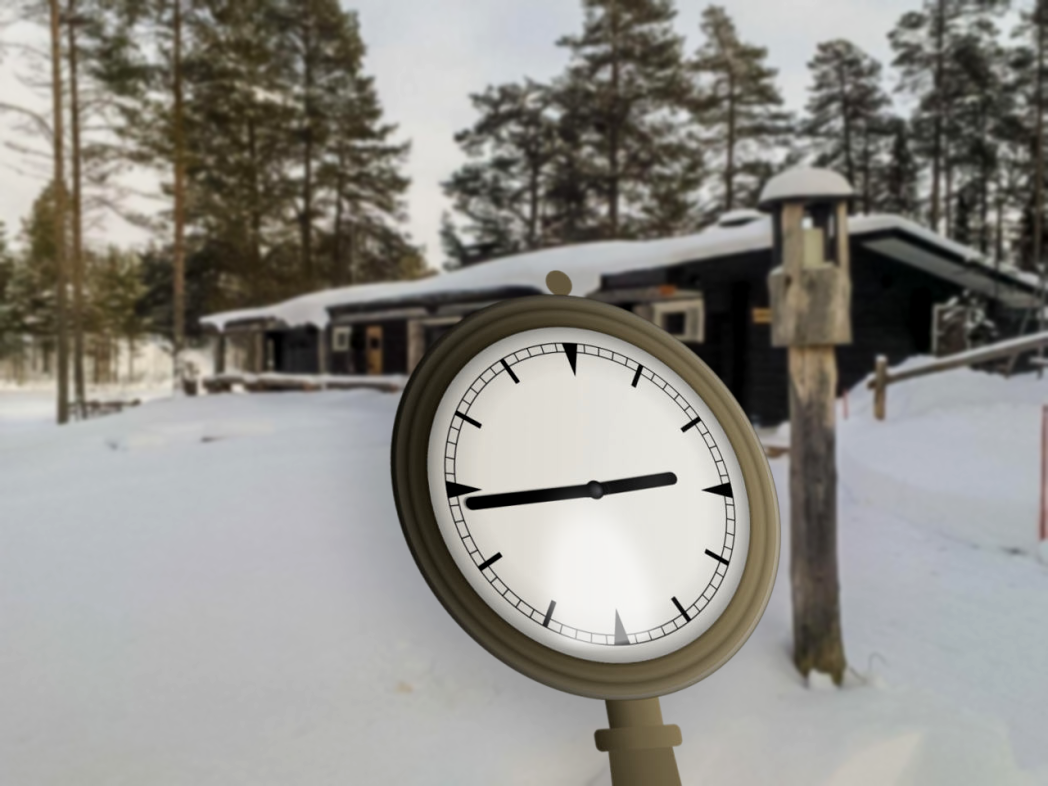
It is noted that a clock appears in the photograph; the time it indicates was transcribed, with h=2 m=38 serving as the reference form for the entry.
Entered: h=2 m=44
